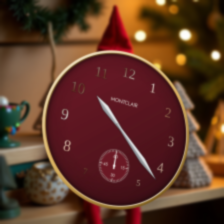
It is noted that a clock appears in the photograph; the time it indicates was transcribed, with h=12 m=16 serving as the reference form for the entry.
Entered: h=10 m=22
